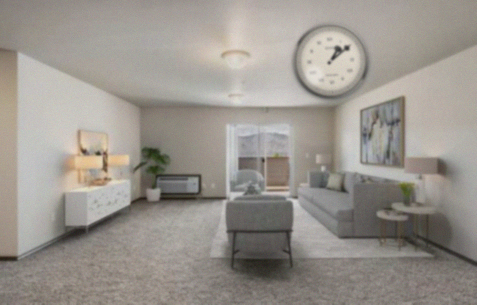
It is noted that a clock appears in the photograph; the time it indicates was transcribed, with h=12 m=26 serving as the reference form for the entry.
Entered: h=1 m=9
